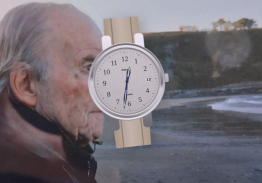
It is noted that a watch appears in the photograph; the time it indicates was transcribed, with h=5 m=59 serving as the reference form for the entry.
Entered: h=12 m=32
